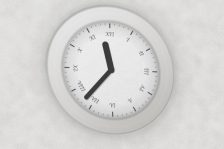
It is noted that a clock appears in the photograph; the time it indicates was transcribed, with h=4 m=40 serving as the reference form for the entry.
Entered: h=11 m=37
